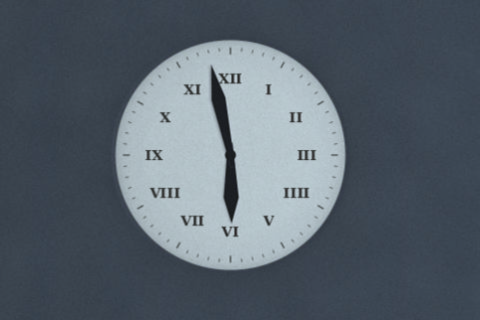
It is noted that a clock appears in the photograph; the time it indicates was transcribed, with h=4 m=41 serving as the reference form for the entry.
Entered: h=5 m=58
